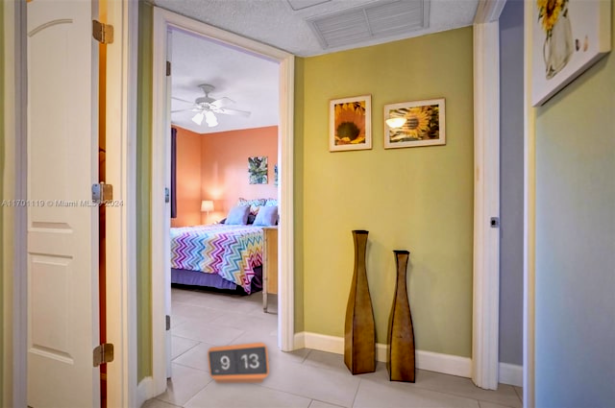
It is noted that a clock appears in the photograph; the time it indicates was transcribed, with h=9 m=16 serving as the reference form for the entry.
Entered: h=9 m=13
